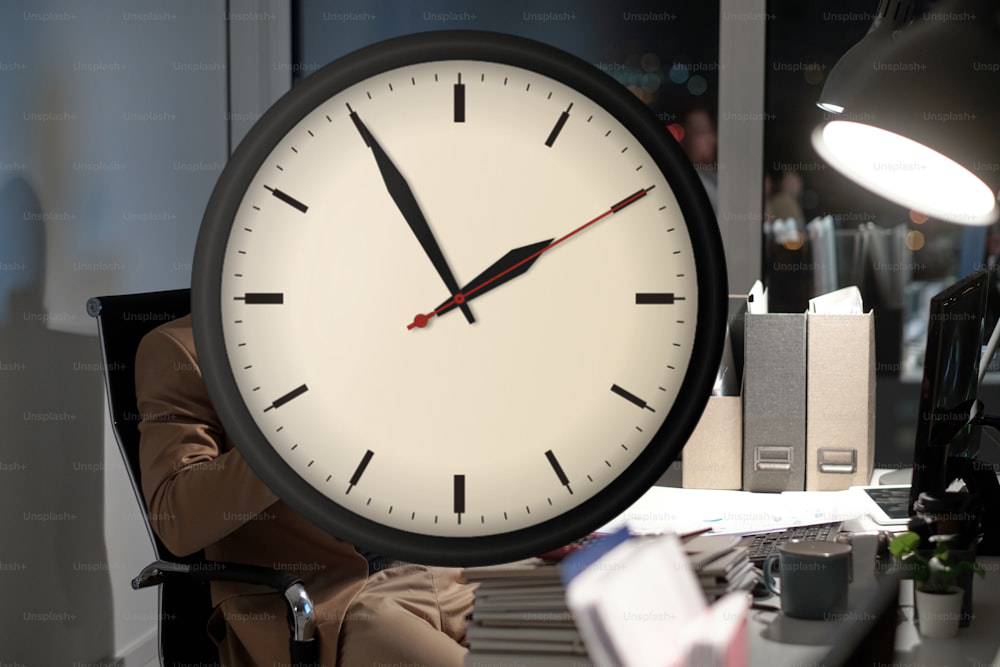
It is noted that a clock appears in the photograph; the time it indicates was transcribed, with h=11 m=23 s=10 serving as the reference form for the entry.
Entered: h=1 m=55 s=10
